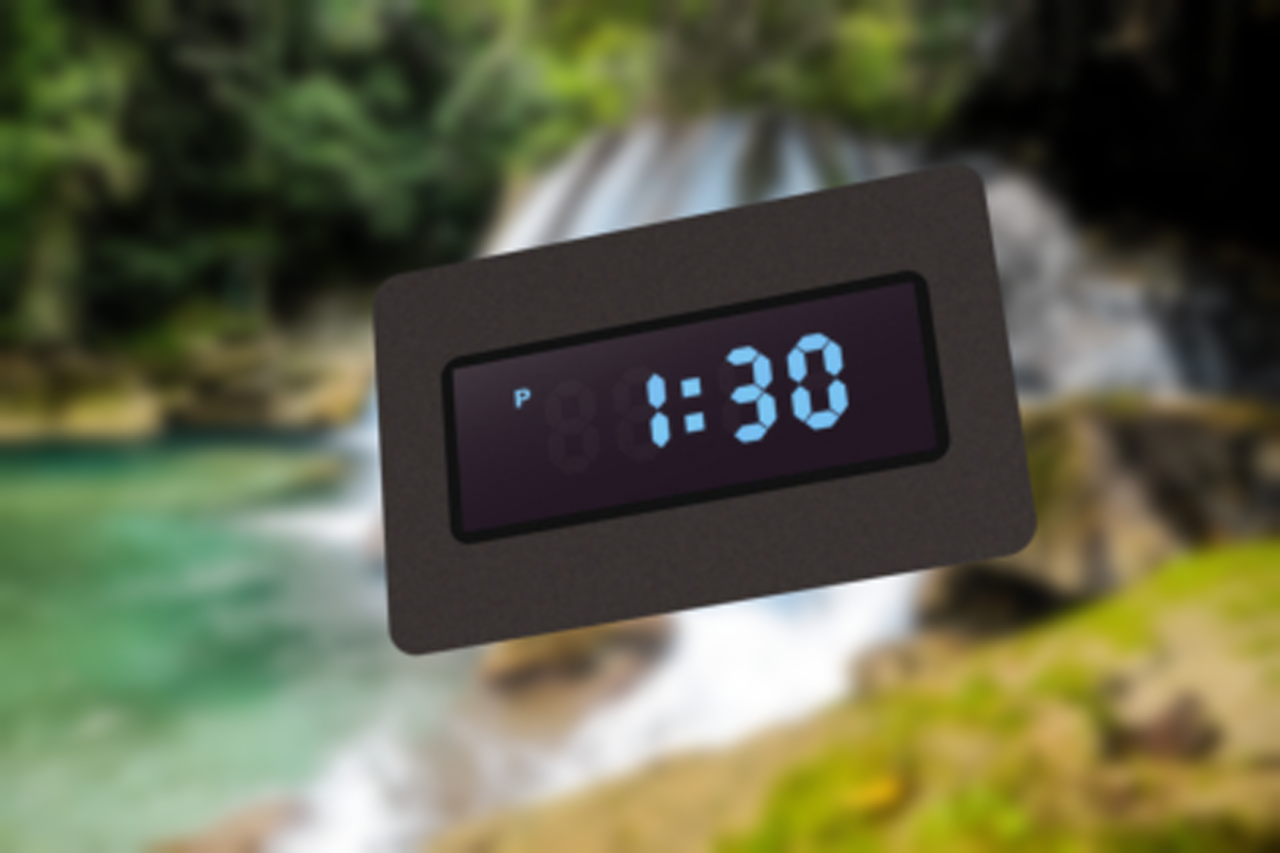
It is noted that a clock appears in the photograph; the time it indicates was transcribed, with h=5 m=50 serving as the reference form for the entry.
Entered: h=1 m=30
